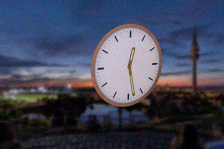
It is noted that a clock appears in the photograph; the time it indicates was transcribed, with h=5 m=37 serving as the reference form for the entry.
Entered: h=12 m=28
